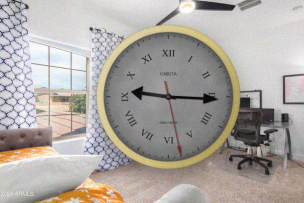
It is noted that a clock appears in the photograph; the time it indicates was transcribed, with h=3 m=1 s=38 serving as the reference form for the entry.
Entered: h=9 m=15 s=28
